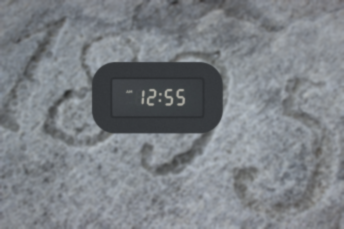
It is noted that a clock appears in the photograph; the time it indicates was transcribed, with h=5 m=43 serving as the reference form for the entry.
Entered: h=12 m=55
